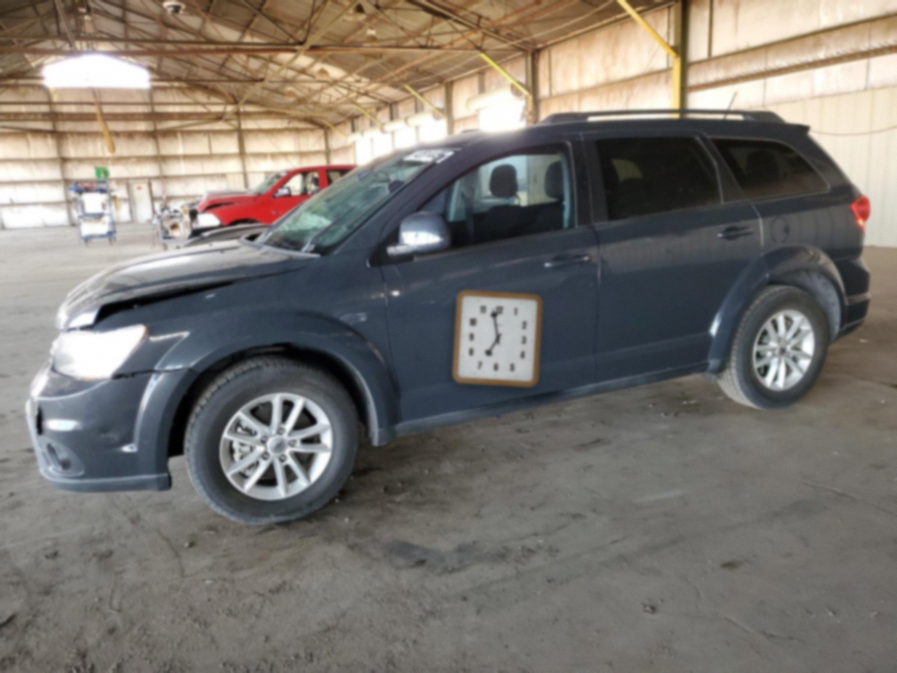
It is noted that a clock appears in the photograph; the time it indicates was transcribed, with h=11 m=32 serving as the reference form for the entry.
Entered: h=6 m=58
